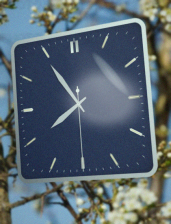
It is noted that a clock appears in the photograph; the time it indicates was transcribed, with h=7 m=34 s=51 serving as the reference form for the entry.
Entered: h=7 m=54 s=30
